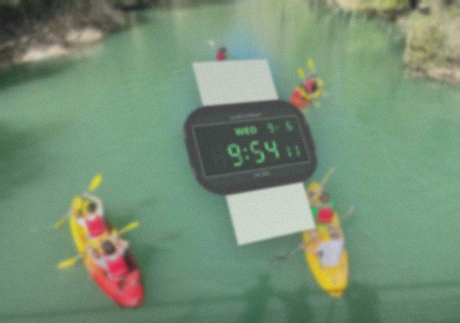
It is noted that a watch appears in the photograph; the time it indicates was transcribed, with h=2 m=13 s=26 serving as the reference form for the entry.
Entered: h=9 m=54 s=11
